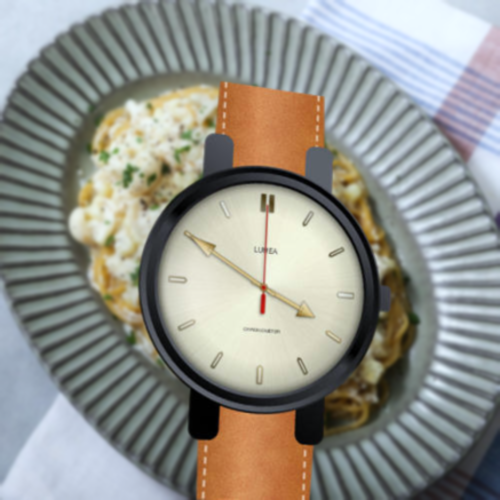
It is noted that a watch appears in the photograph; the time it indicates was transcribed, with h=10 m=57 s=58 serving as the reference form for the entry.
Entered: h=3 m=50 s=0
